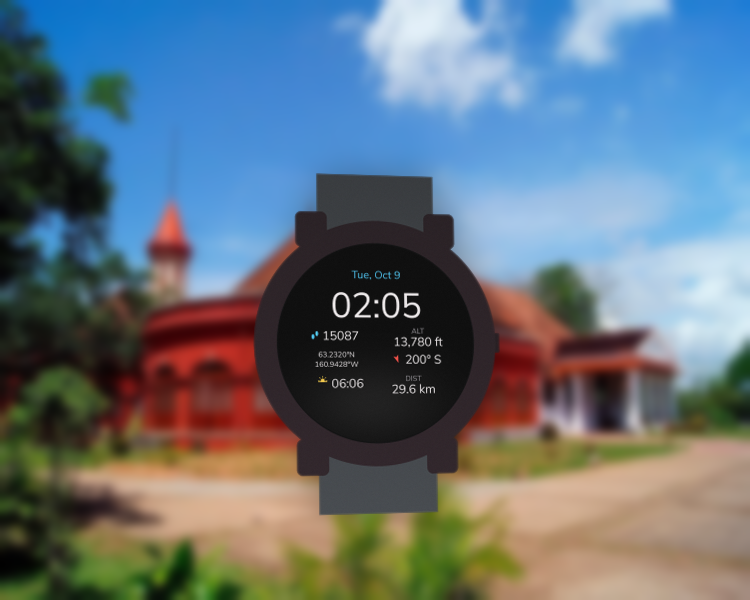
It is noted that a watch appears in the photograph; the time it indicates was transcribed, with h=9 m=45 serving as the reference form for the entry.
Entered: h=2 m=5
